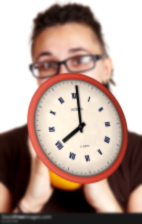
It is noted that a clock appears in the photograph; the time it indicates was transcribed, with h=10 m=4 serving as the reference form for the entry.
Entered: h=8 m=1
